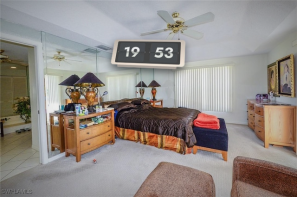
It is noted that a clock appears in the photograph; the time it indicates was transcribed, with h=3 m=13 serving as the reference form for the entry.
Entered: h=19 m=53
